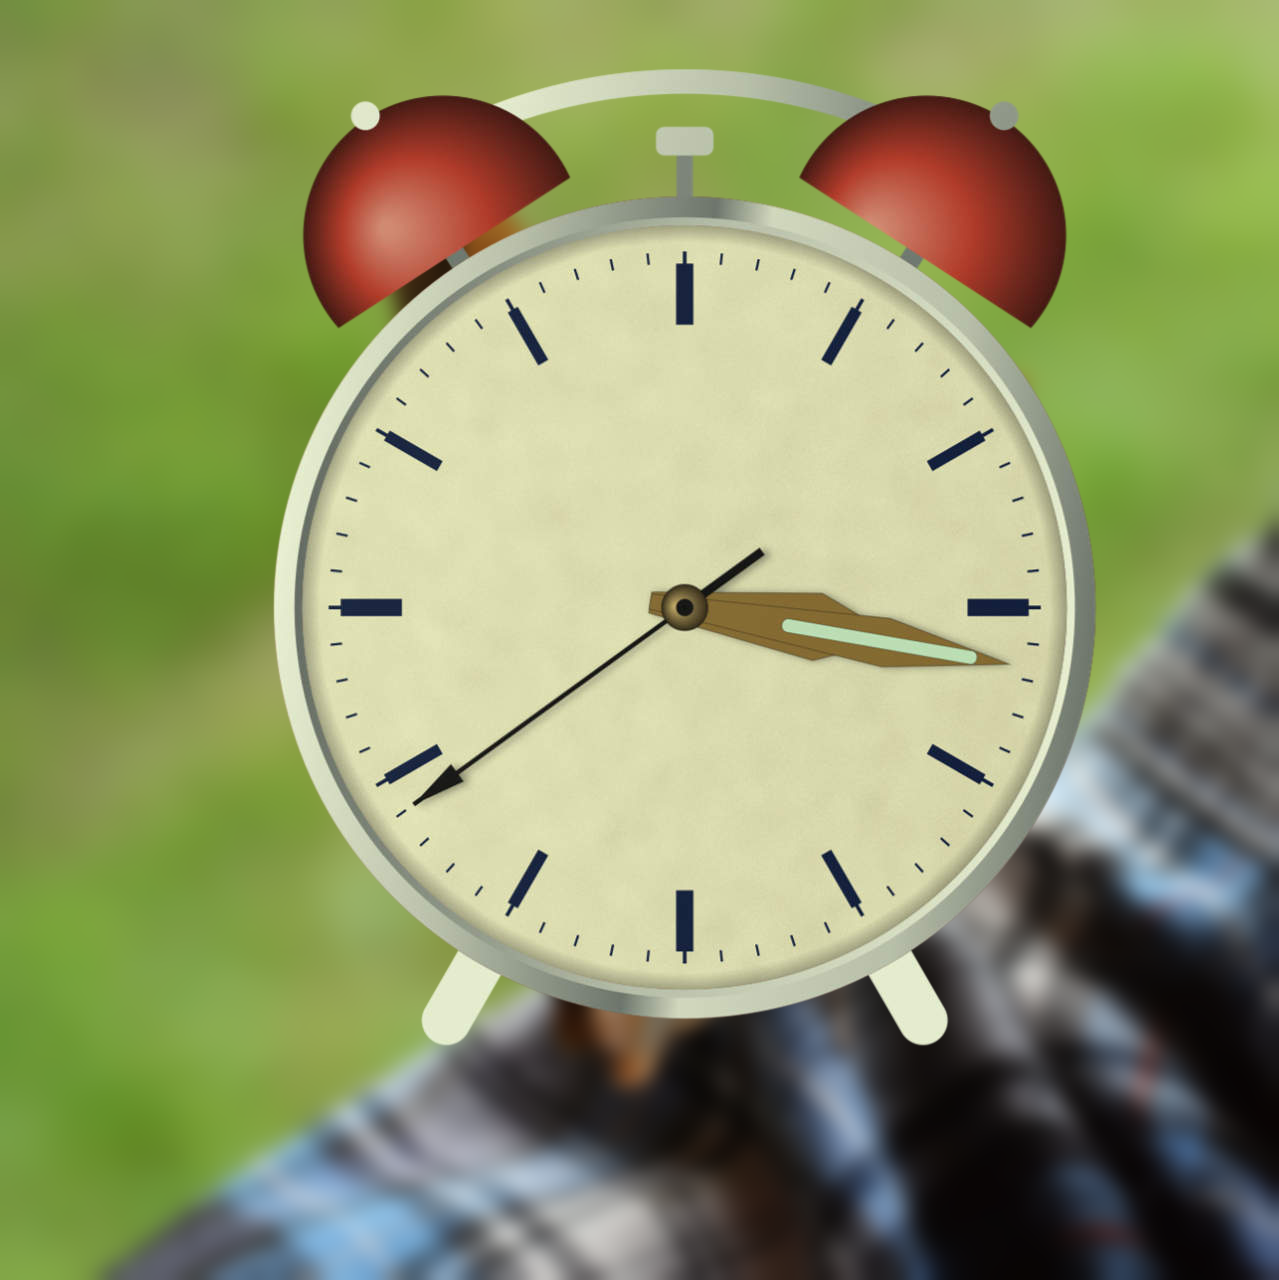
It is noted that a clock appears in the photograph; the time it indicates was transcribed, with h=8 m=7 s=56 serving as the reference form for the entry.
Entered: h=3 m=16 s=39
